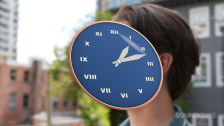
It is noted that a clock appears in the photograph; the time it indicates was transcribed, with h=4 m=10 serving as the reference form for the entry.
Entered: h=1 m=12
